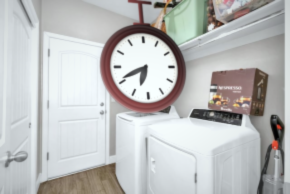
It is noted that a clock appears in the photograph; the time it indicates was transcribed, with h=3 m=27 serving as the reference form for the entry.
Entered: h=6 m=41
